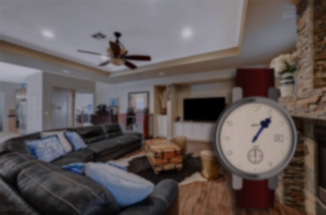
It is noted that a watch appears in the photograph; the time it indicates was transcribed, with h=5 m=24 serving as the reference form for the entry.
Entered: h=1 m=6
